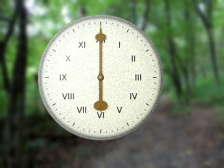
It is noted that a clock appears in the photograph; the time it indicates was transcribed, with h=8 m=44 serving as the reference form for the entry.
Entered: h=6 m=0
